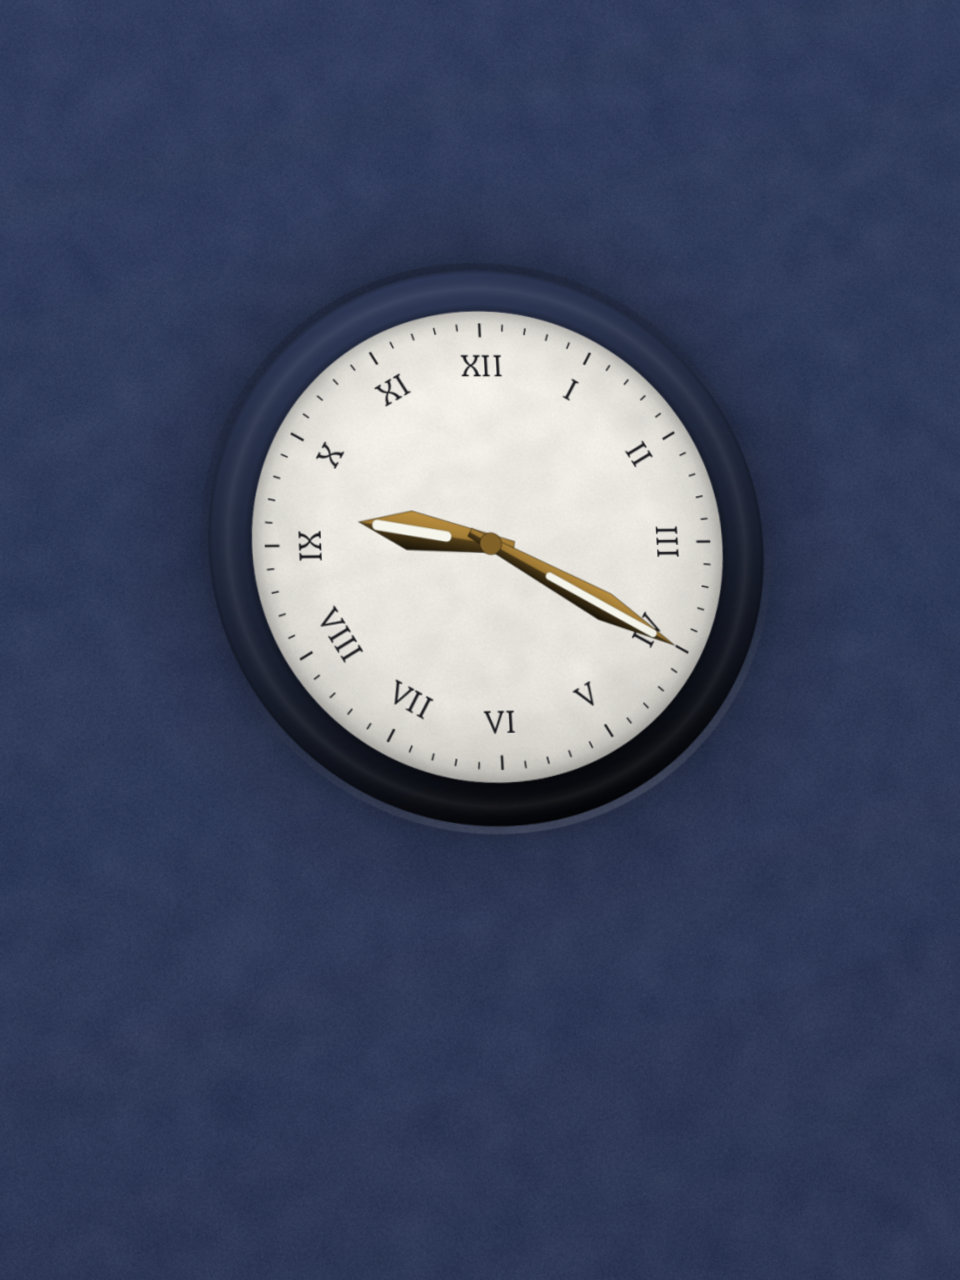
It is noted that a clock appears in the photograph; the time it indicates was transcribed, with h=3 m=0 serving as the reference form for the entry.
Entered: h=9 m=20
